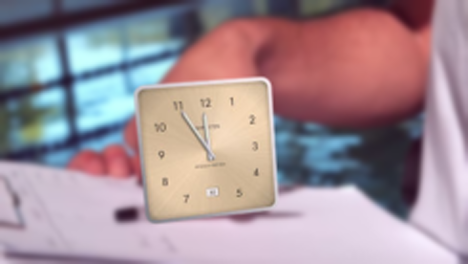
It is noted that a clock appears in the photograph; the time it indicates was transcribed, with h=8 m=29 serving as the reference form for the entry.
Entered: h=11 m=55
